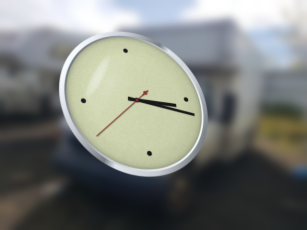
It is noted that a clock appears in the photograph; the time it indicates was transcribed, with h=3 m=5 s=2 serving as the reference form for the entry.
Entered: h=3 m=17 s=39
